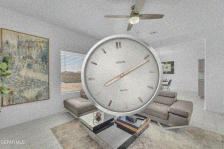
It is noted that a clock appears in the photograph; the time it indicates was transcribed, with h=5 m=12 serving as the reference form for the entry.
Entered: h=8 m=11
